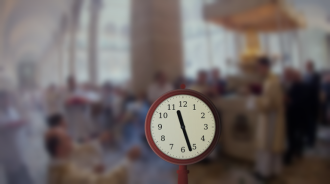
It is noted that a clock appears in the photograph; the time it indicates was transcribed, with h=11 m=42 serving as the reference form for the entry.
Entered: h=11 m=27
